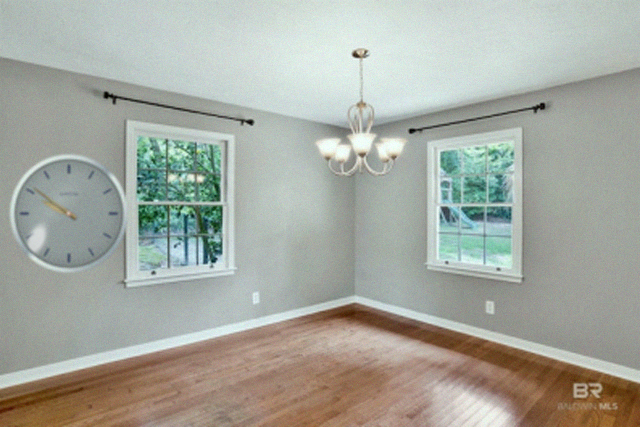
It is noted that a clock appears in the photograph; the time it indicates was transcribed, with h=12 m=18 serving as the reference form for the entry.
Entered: h=9 m=51
